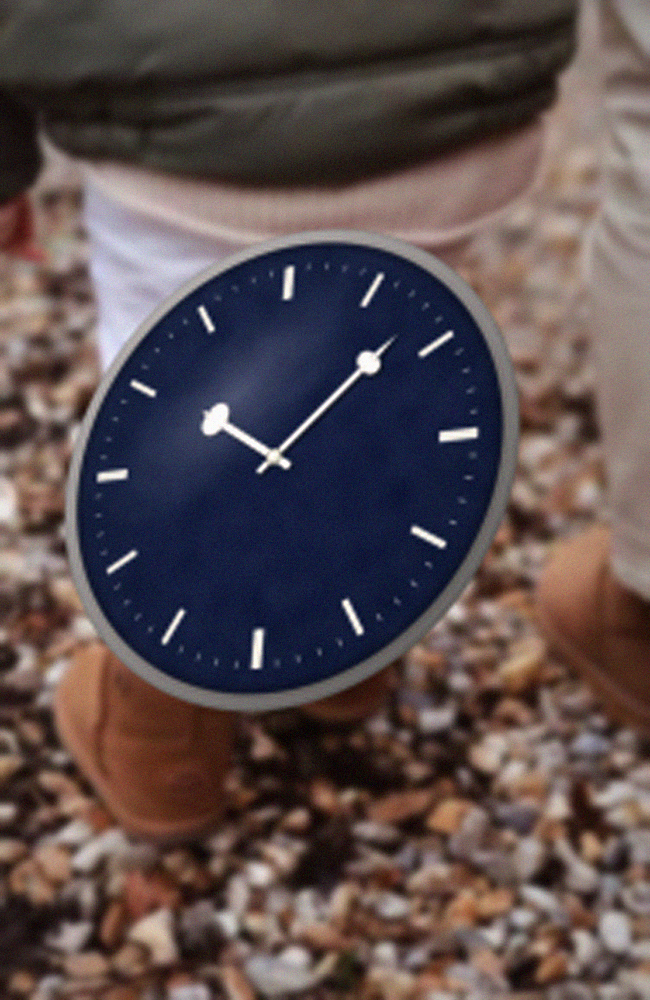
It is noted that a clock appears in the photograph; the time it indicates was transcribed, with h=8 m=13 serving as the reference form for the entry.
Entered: h=10 m=8
